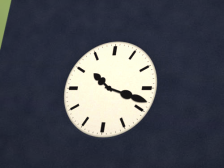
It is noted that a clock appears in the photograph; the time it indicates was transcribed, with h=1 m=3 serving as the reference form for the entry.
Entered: h=10 m=18
